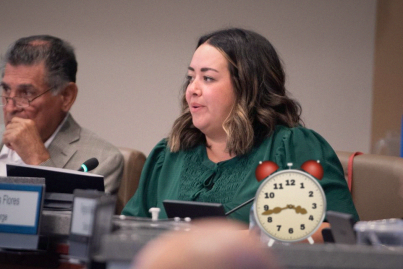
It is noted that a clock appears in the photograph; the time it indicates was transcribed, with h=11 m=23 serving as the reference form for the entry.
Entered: h=3 m=43
